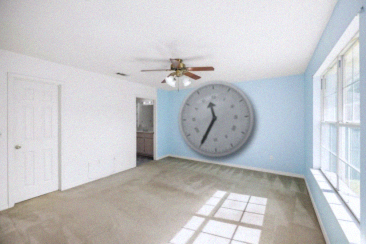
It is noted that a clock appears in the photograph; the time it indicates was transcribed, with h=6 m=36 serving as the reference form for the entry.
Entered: h=11 m=35
